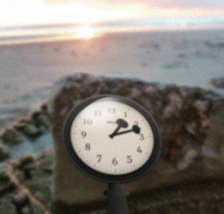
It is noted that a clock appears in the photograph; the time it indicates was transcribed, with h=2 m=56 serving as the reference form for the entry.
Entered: h=1 m=12
